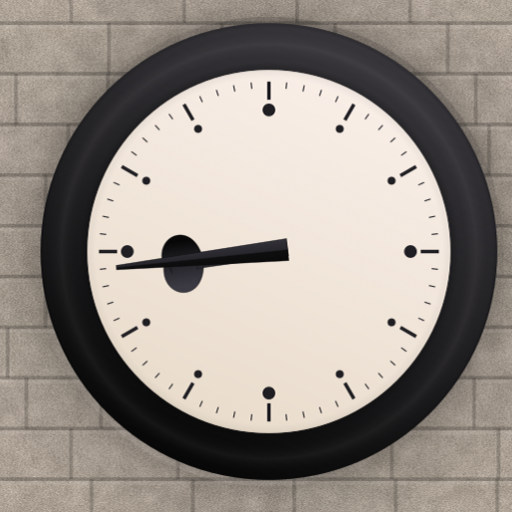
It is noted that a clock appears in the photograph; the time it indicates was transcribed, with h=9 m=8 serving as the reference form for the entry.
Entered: h=8 m=44
